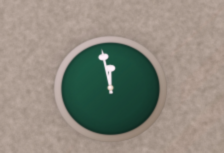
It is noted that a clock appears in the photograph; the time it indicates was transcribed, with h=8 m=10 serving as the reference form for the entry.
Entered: h=11 m=58
